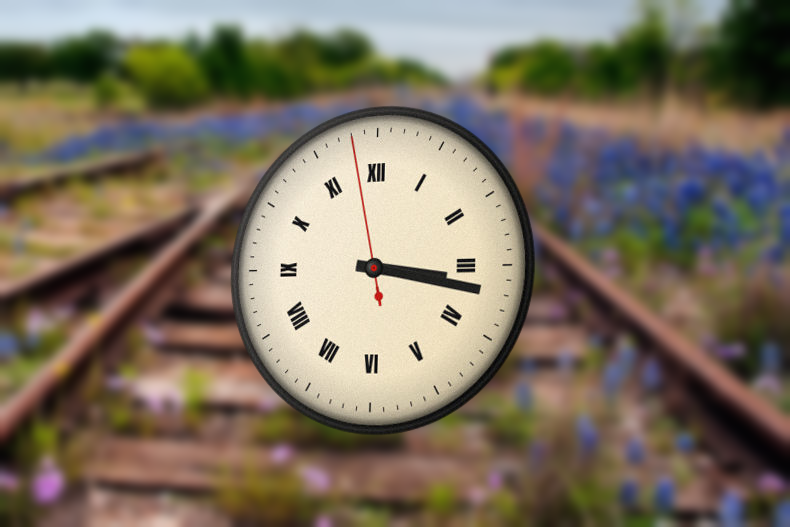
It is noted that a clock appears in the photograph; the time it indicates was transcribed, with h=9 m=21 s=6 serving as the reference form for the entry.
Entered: h=3 m=16 s=58
